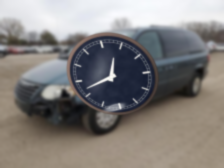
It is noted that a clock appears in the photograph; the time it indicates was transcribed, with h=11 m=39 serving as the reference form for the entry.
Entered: h=12 m=42
